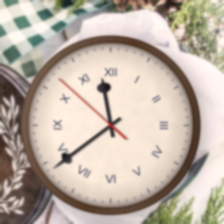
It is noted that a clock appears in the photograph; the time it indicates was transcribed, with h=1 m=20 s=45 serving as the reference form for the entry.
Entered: h=11 m=38 s=52
